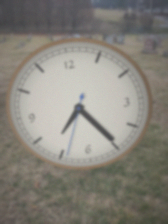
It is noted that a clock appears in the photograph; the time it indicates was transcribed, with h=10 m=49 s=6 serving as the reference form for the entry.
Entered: h=7 m=24 s=34
